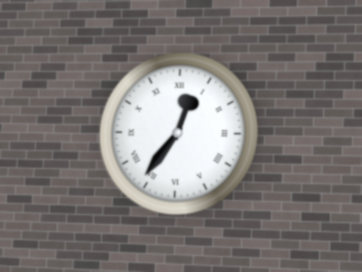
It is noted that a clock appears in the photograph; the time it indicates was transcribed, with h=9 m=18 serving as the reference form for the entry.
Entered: h=12 m=36
